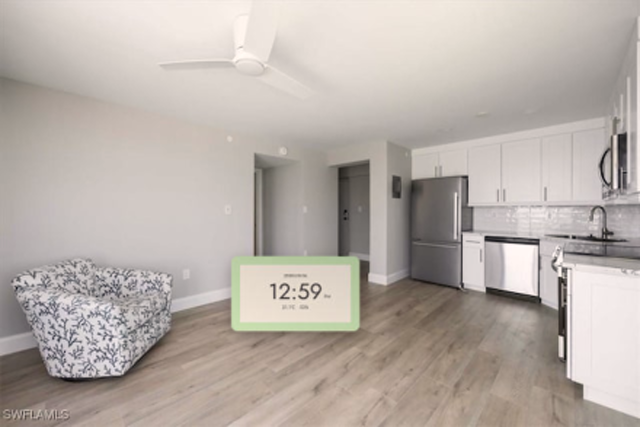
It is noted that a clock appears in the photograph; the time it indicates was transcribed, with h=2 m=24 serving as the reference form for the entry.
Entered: h=12 m=59
